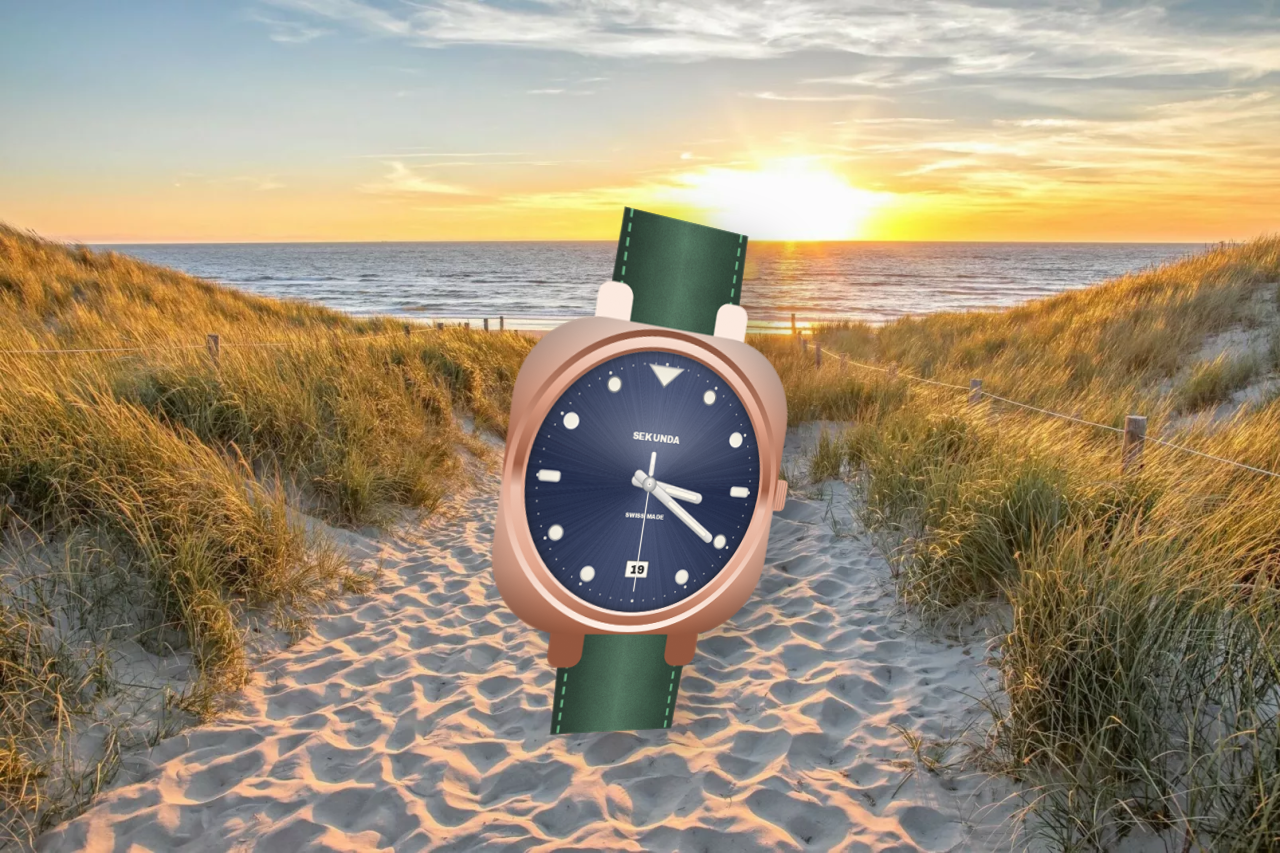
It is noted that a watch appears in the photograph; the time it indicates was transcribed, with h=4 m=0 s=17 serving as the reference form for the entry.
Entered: h=3 m=20 s=30
